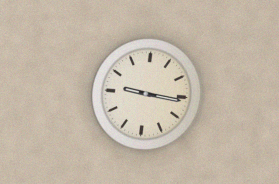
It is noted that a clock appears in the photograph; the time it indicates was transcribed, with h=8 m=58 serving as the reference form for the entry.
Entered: h=9 m=16
